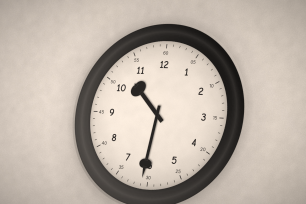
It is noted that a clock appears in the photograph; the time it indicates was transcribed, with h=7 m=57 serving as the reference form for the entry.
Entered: h=10 m=31
